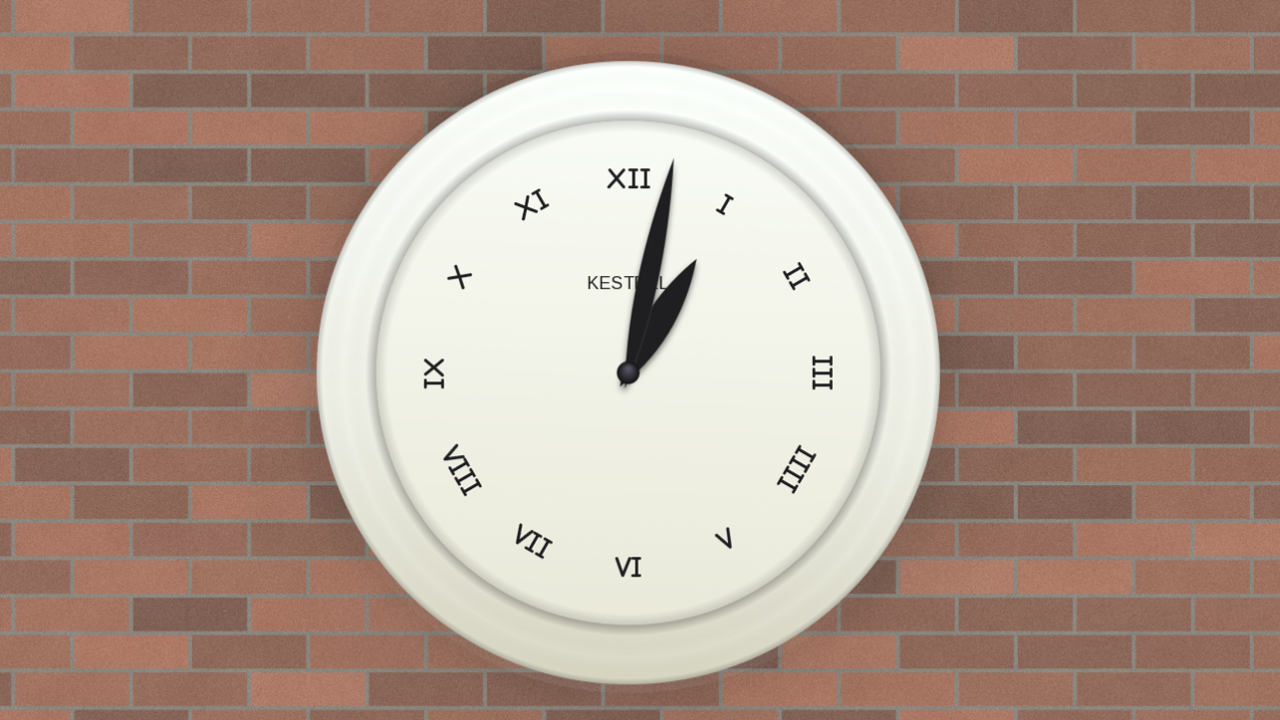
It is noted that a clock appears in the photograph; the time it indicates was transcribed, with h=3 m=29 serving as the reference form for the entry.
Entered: h=1 m=2
